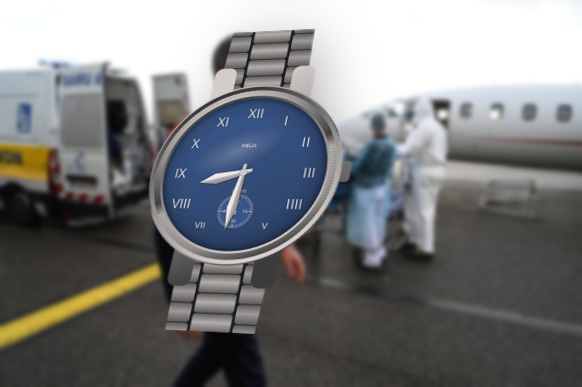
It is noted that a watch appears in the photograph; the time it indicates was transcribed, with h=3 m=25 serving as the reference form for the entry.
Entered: h=8 m=31
